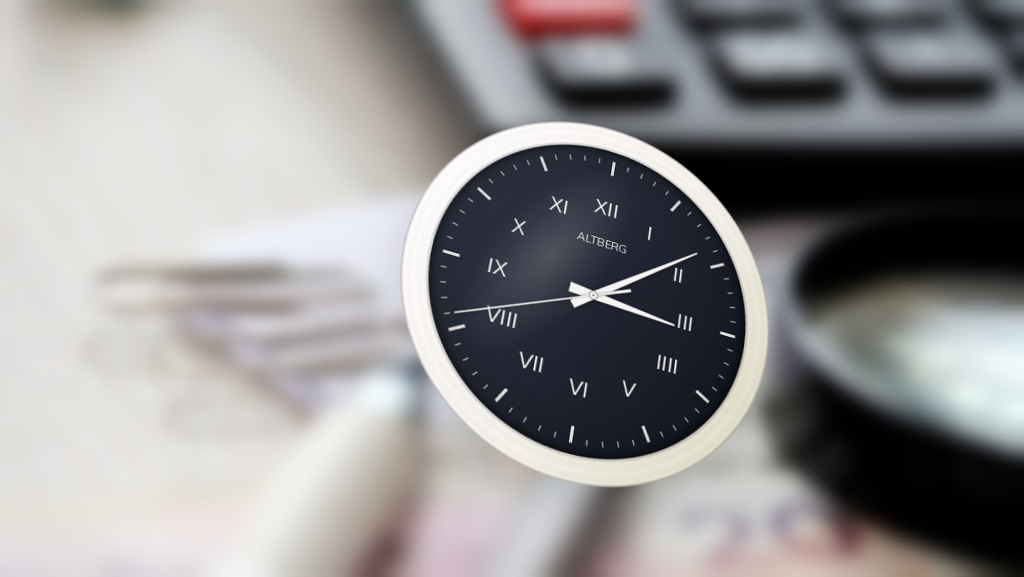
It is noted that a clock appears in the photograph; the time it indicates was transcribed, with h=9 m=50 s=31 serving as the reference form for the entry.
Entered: h=3 m=8 s=41
